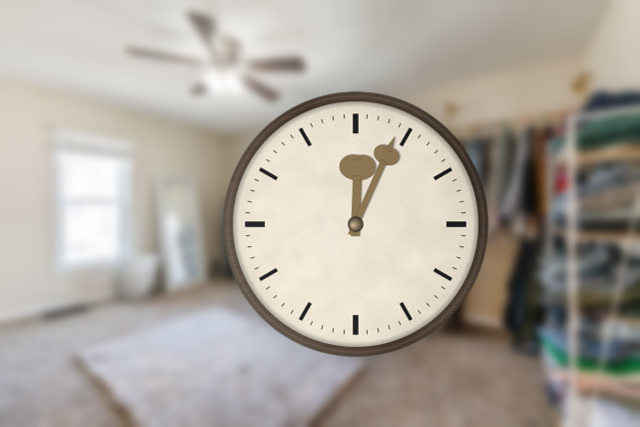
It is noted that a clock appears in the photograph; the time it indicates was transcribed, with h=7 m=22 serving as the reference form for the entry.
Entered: h=12 m=4
